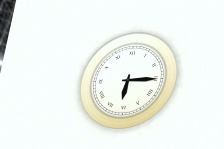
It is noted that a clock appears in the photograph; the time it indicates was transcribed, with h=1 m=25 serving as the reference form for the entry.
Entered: h=6 m=15
